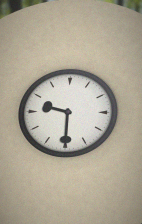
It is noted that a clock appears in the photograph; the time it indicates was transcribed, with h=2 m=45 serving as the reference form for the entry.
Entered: h=9 m=30
